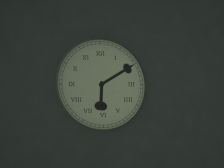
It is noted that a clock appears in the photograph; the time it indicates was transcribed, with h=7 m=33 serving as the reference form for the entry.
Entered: h=6 m=10
